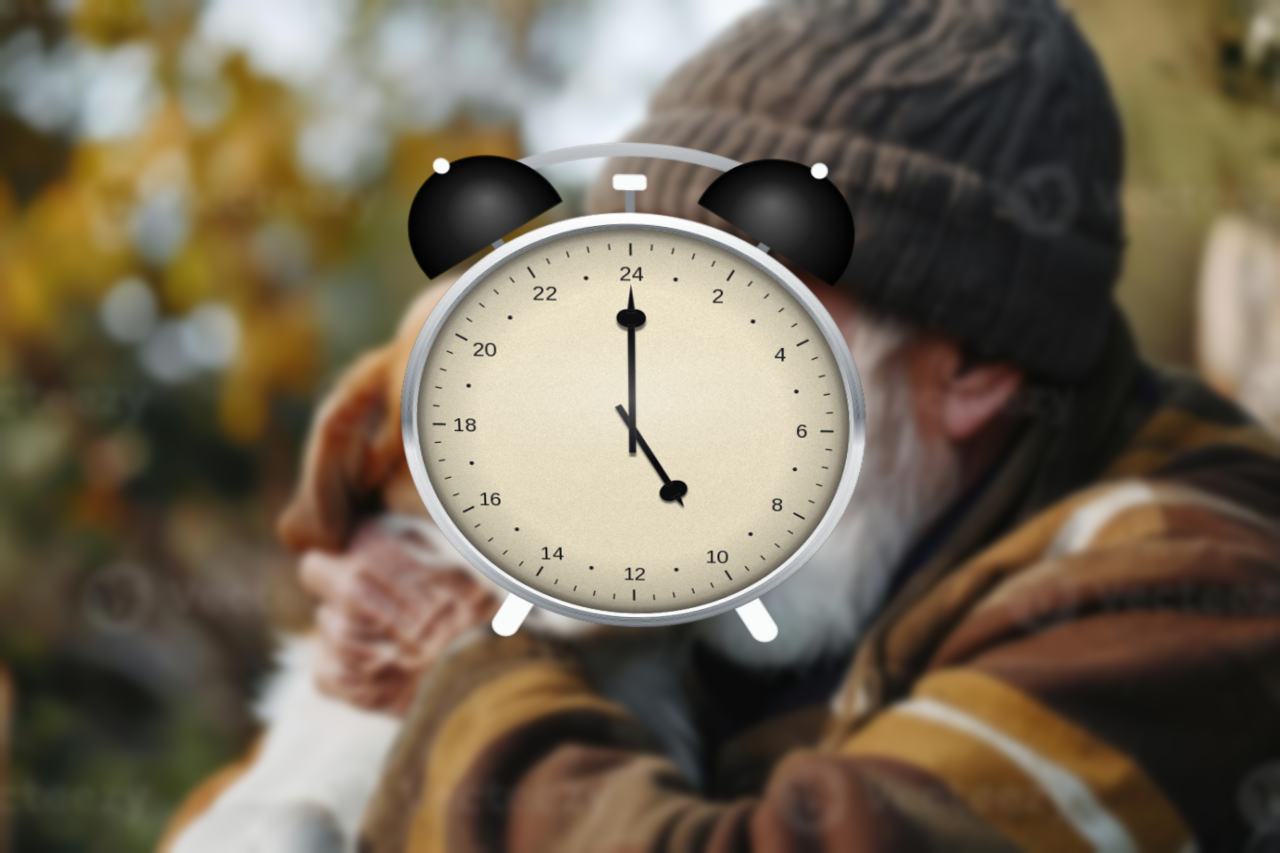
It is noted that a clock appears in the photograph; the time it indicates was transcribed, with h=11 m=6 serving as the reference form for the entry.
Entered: h=10 m=0
